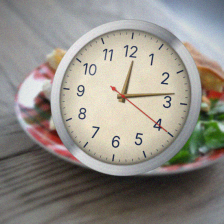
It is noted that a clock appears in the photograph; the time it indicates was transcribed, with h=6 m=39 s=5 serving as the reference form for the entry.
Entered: h=12 m=13 s=20
